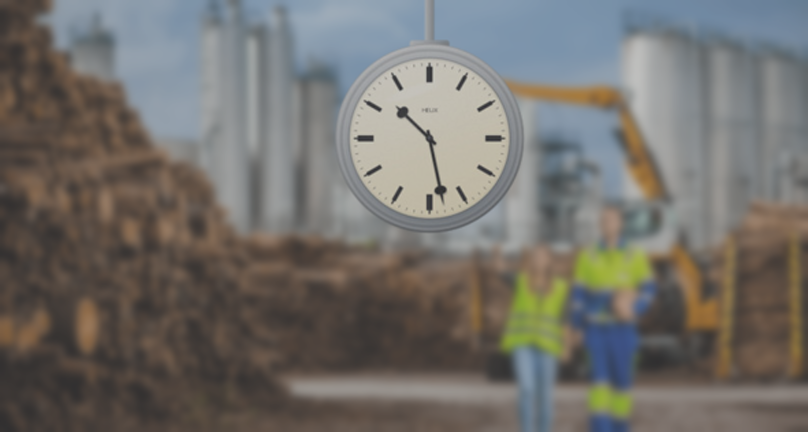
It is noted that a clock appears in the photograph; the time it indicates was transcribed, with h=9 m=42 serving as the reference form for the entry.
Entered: h=10 m=28
